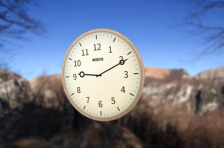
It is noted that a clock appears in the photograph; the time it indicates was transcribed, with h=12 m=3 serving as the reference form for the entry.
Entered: h=9 m=11
